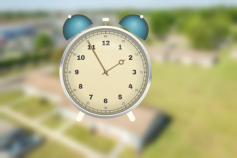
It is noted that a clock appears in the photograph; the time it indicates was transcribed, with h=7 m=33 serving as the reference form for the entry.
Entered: h=1 m=55
